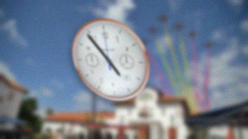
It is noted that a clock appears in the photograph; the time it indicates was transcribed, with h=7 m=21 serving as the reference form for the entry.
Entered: h=4 m=54
